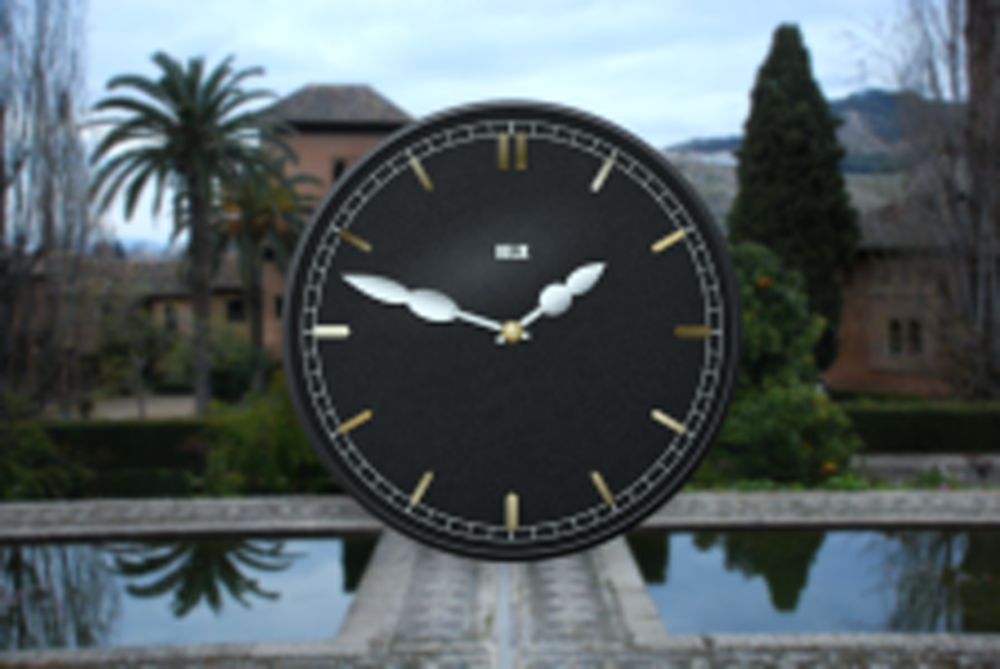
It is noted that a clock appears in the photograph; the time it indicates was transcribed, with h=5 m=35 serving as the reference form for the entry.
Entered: h=1 m=48
